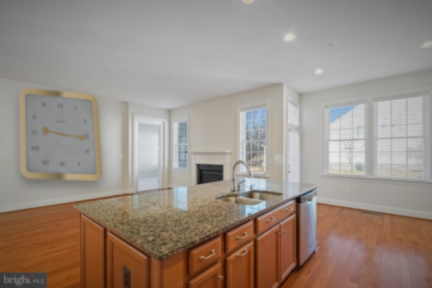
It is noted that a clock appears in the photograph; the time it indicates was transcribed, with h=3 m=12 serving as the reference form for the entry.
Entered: h=9 m=16
